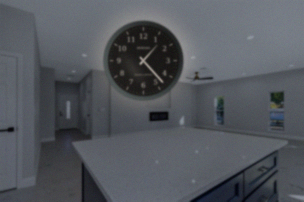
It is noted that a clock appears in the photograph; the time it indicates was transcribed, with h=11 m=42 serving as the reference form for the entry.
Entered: h=1 m=23
